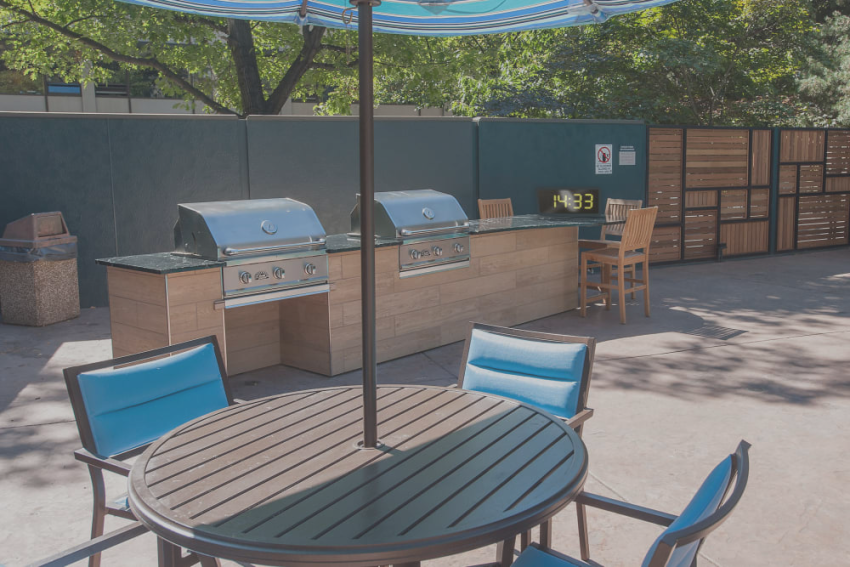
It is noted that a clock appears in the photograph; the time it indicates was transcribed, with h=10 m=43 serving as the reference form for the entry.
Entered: h=14 m=33
